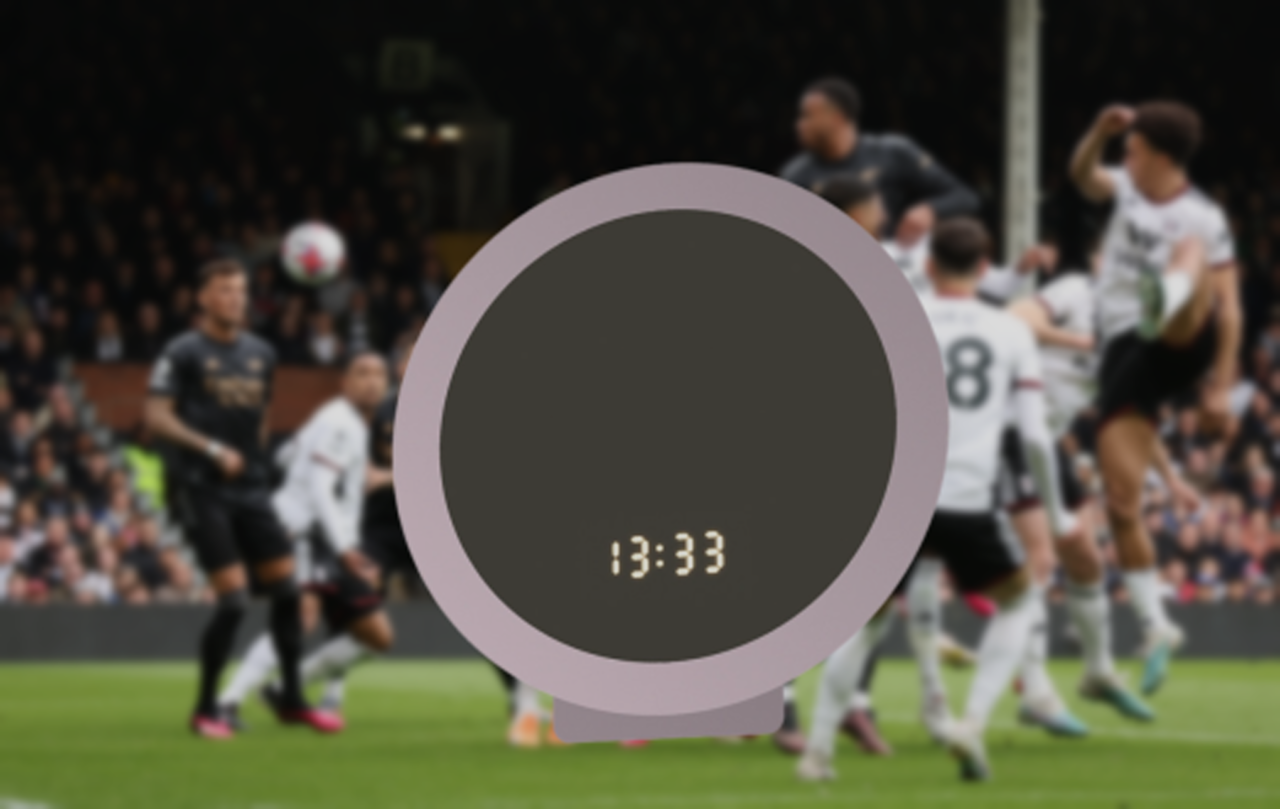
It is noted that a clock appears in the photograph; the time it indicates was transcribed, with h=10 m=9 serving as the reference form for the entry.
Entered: h=13 m=33
